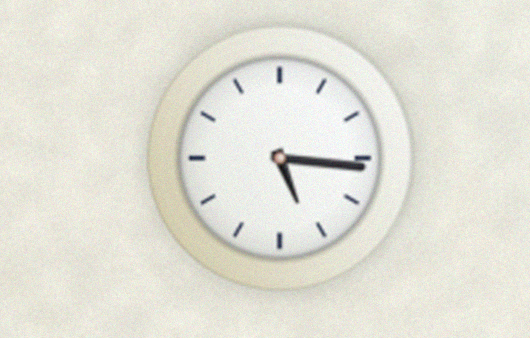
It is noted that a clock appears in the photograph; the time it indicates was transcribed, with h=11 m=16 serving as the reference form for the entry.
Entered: h=5 m=16
